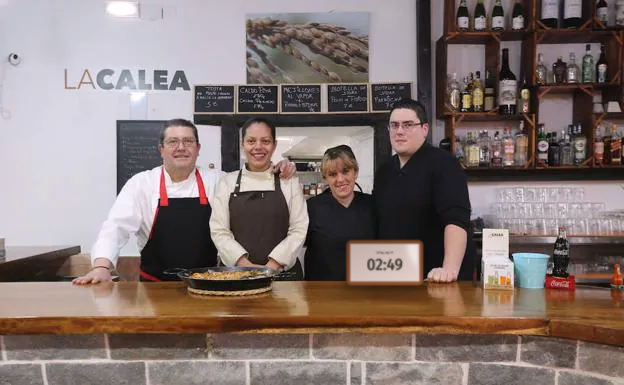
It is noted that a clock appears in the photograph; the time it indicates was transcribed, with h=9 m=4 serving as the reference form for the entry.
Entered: h=2 m=49
